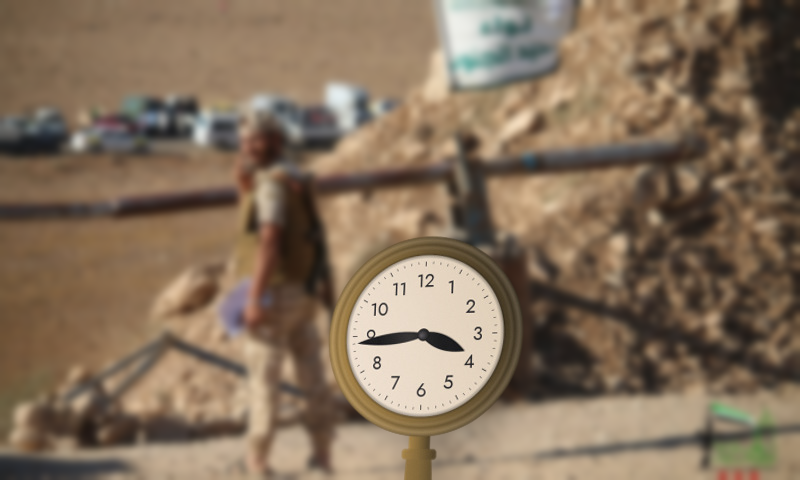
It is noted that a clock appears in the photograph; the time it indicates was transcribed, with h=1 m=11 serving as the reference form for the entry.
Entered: h=3 m=44
